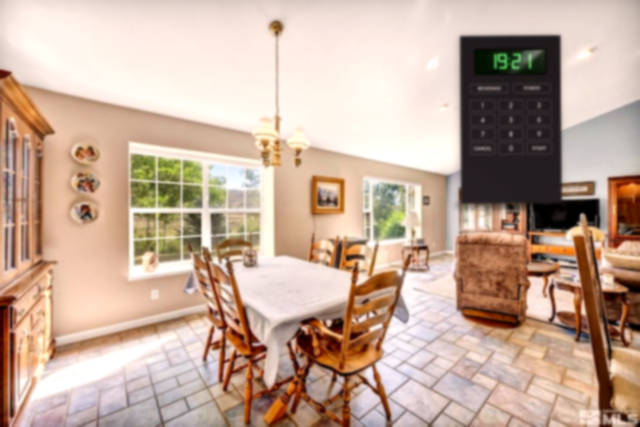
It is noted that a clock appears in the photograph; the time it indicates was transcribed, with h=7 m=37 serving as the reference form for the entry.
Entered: h=19 m=21
